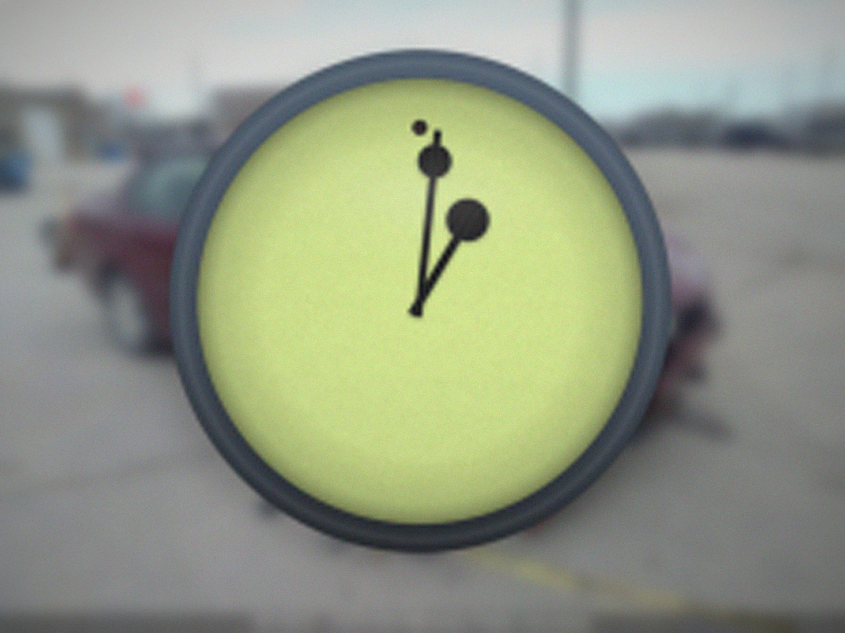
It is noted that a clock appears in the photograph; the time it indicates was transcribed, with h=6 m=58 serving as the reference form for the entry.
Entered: h=1 m=1
